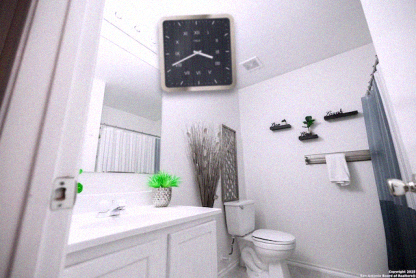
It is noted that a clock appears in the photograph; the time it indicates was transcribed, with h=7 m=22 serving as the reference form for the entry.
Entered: h=3 m=41
